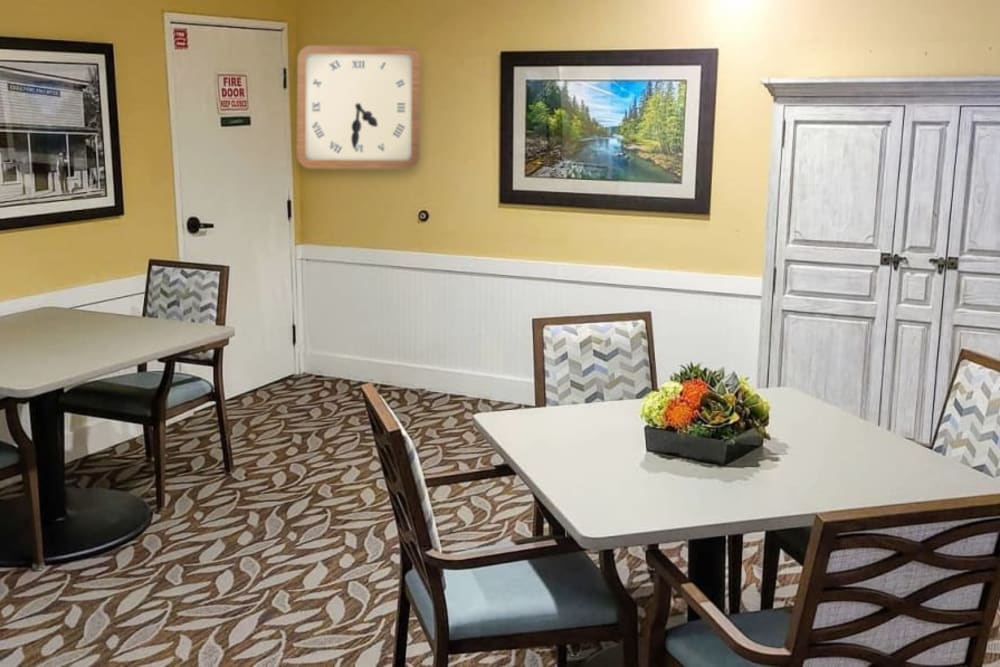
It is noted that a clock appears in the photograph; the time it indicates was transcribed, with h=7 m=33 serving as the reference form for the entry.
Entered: h=4 m=31
